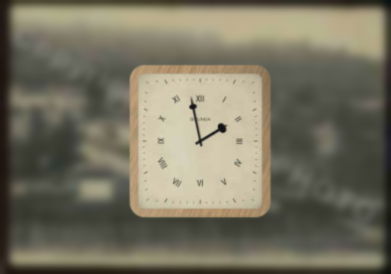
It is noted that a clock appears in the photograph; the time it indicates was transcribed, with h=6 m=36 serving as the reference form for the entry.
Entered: h=1 m=58
